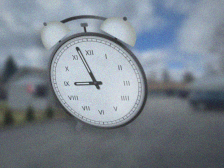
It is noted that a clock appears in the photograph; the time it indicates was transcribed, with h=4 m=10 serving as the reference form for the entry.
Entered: h=8 m=57
